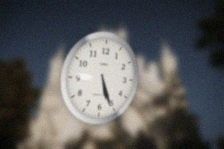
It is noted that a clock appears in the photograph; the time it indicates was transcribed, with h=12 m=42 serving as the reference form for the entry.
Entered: h=5 m=26
